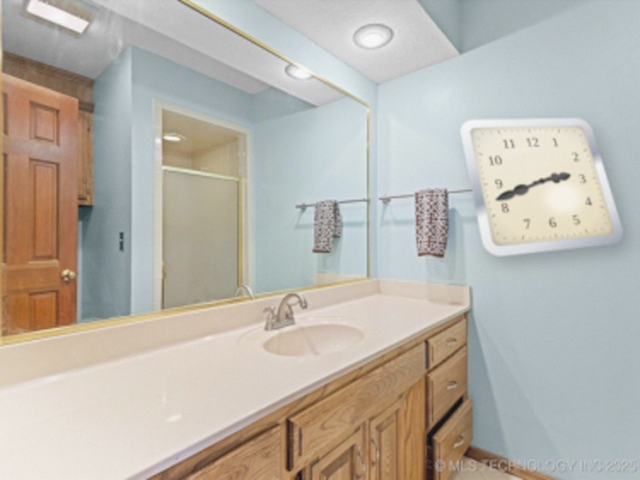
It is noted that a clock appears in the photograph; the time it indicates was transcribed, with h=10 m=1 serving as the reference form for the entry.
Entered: h=2 m=42
